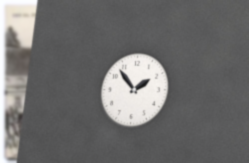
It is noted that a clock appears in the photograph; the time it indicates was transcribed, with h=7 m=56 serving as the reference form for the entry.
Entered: h=1 m=53
